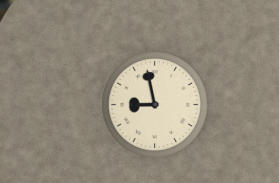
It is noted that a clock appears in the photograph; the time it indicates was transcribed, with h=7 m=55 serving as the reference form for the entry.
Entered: h=8 m=58
